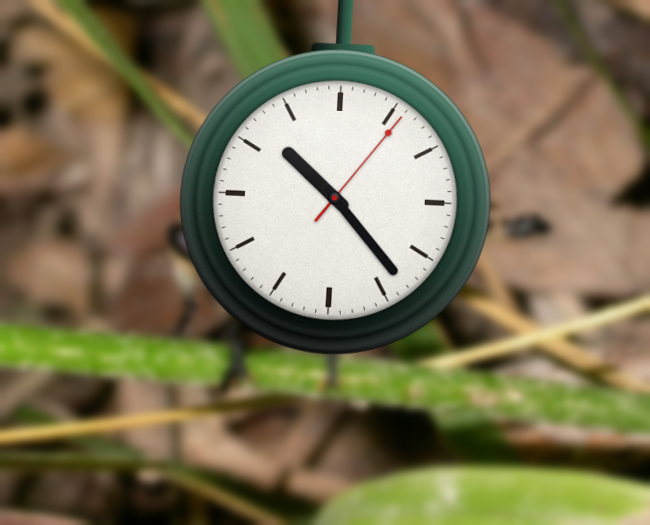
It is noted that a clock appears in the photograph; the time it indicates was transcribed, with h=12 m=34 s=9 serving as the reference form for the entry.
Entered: h=10 m=23 s=6
